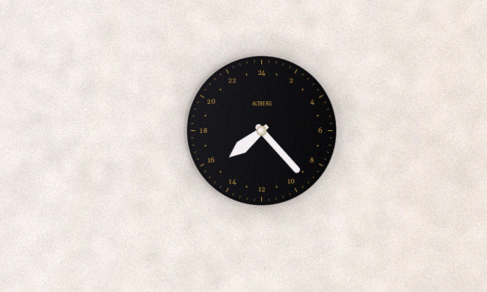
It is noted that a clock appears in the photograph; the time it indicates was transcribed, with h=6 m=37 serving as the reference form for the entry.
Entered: h=15 m=23
